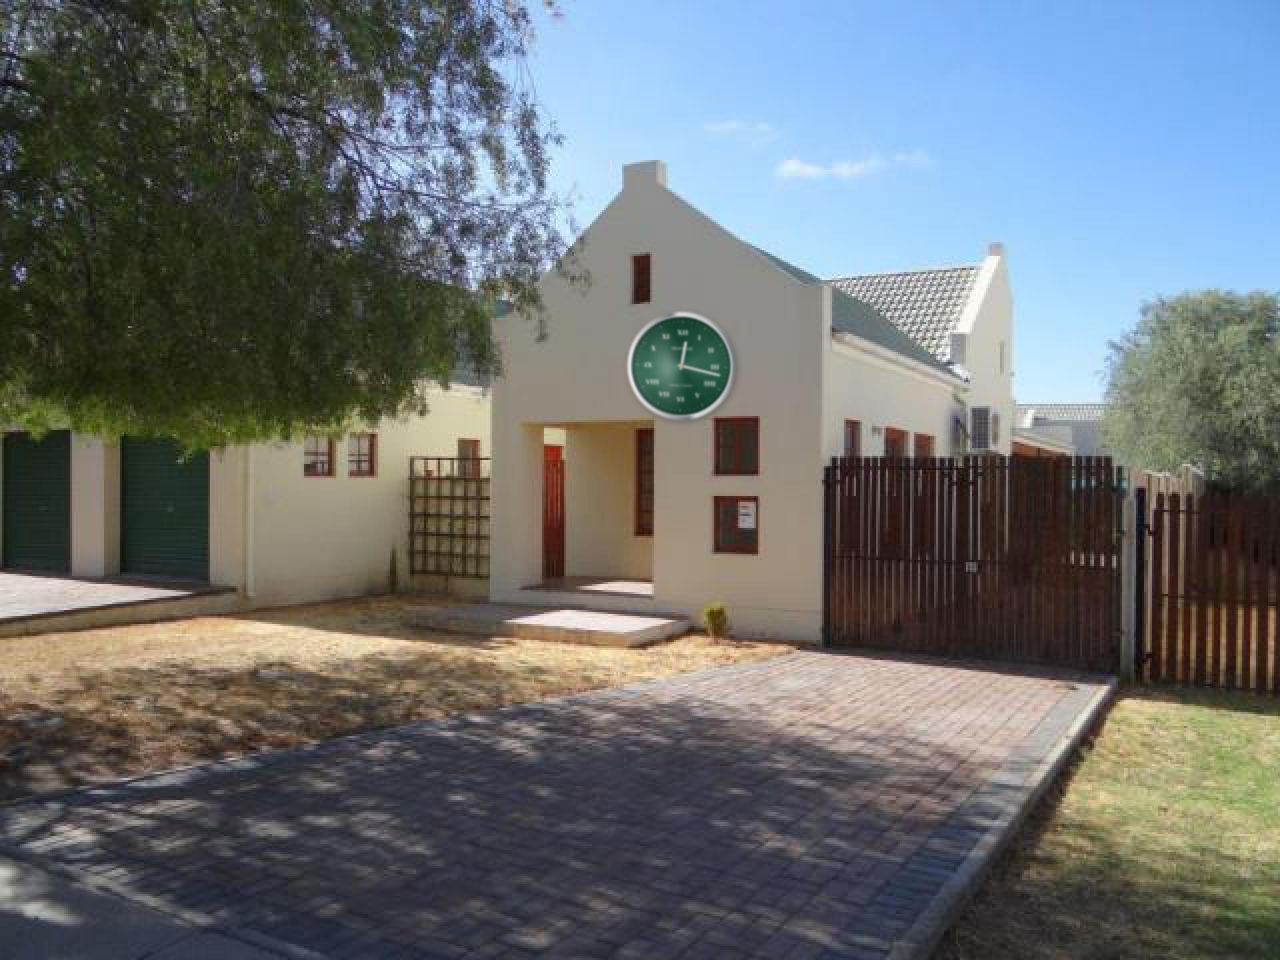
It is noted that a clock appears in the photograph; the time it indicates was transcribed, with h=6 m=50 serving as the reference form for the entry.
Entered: h=12 m=17
